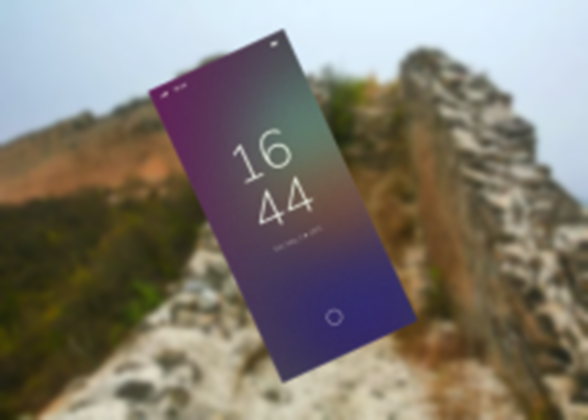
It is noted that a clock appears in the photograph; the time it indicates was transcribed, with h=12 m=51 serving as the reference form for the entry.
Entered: h=16 m=44
